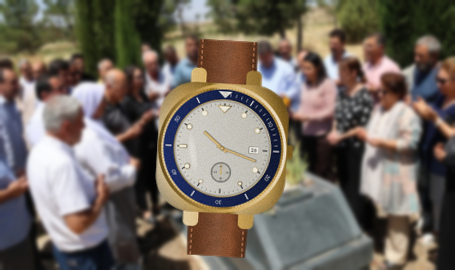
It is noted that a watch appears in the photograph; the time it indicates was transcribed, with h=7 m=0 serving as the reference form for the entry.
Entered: h=10 m=18
